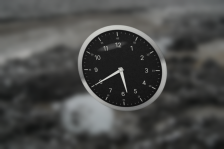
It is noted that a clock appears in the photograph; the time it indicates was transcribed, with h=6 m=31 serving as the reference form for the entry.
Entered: h=5 m=40
